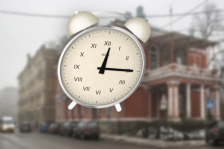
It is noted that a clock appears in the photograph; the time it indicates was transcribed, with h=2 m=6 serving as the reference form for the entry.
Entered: h=12 m=15
